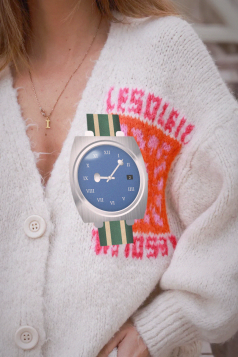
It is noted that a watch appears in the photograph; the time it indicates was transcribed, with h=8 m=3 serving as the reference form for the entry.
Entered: h=9 m=7
